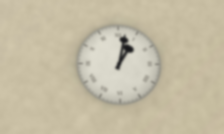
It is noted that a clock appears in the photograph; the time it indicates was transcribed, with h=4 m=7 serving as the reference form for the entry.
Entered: h=1 m=2
